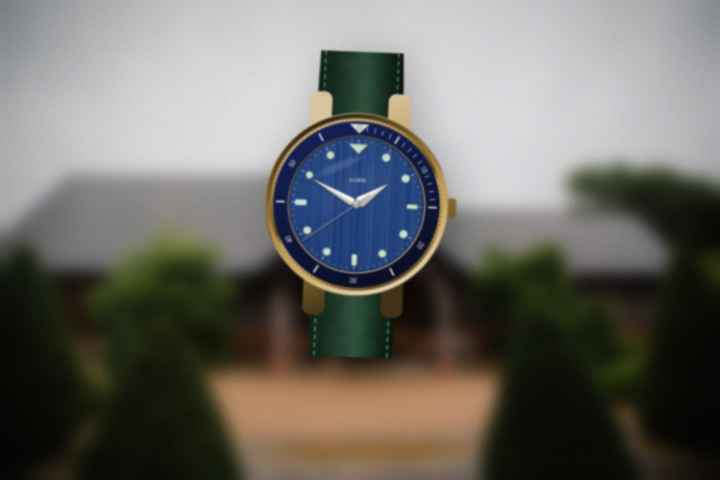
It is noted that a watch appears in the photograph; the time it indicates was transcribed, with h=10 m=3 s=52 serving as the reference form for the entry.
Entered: h=1 m=49 s=39
